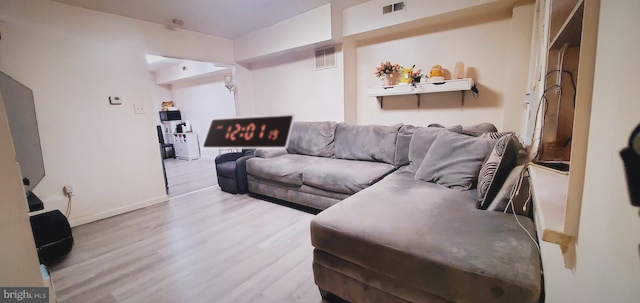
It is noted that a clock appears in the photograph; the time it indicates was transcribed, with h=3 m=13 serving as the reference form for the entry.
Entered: h=12 m=1
